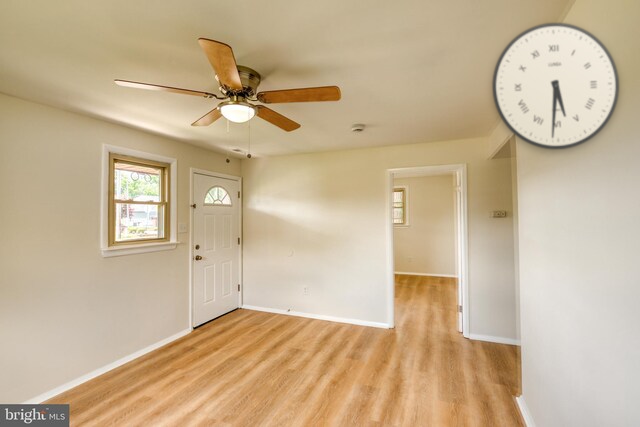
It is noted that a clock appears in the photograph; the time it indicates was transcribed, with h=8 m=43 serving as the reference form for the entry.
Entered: h=5 m=31
